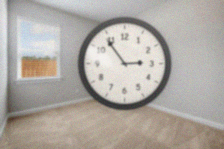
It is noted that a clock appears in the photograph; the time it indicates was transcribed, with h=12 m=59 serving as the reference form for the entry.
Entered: h=2 m=54
